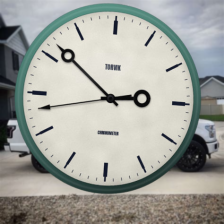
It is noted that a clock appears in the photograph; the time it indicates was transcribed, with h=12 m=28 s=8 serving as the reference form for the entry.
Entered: h=2 m=51 s=43
